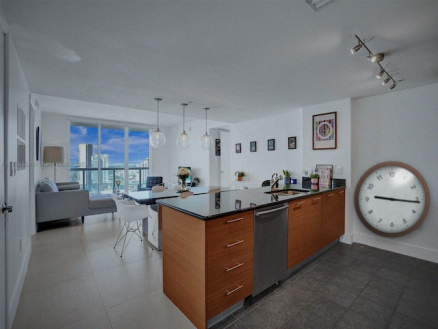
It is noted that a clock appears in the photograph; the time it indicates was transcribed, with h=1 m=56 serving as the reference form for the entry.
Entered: h=9 m=16
